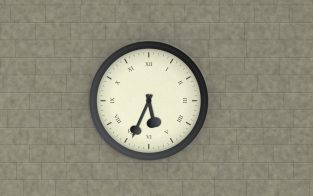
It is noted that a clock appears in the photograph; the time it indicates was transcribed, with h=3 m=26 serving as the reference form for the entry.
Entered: h=5 m=34
